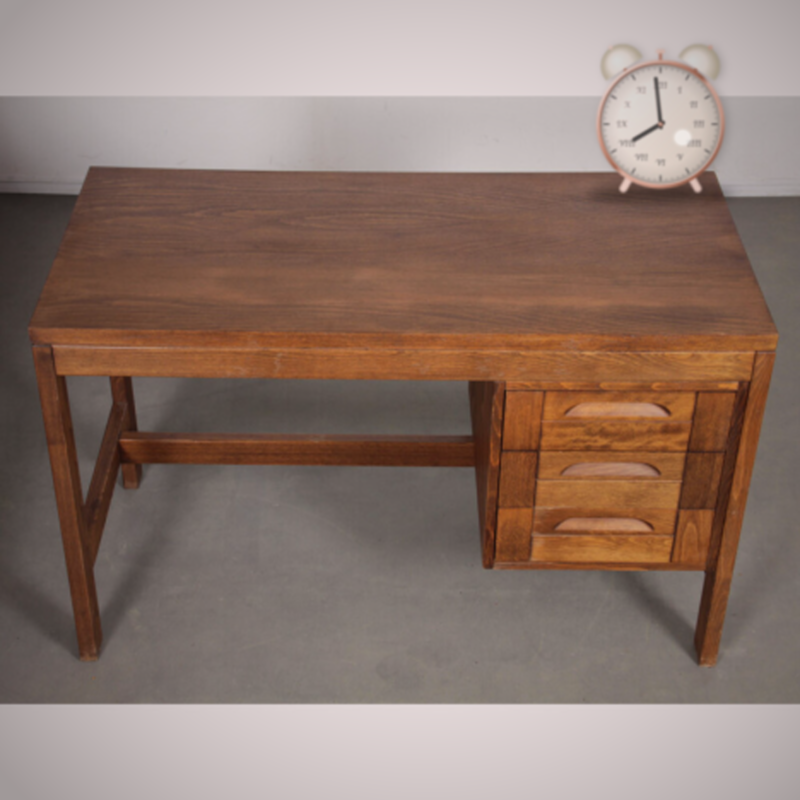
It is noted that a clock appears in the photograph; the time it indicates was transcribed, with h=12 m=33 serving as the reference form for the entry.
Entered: h=7 m=59
